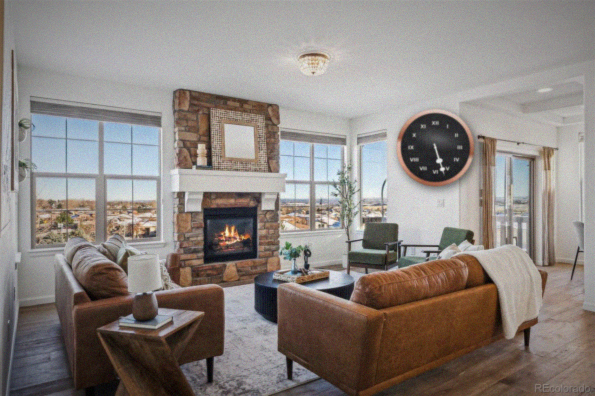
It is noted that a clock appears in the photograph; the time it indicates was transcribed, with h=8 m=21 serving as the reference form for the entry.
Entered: h=5 m=27
